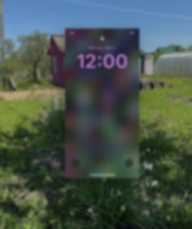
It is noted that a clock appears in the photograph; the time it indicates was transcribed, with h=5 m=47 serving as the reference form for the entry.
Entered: h=12 m=0
